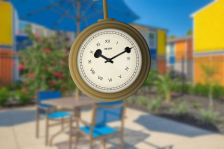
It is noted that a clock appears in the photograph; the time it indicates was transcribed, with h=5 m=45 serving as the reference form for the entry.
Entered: h=10 m=11
